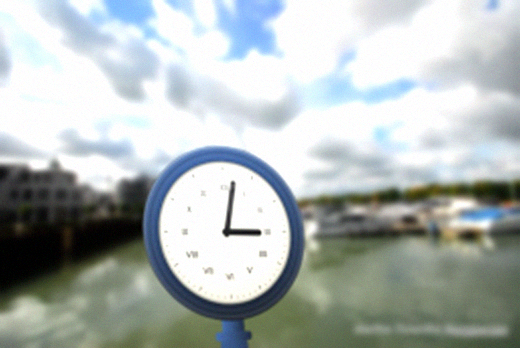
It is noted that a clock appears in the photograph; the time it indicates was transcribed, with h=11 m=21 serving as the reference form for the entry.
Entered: h=3 m=2
